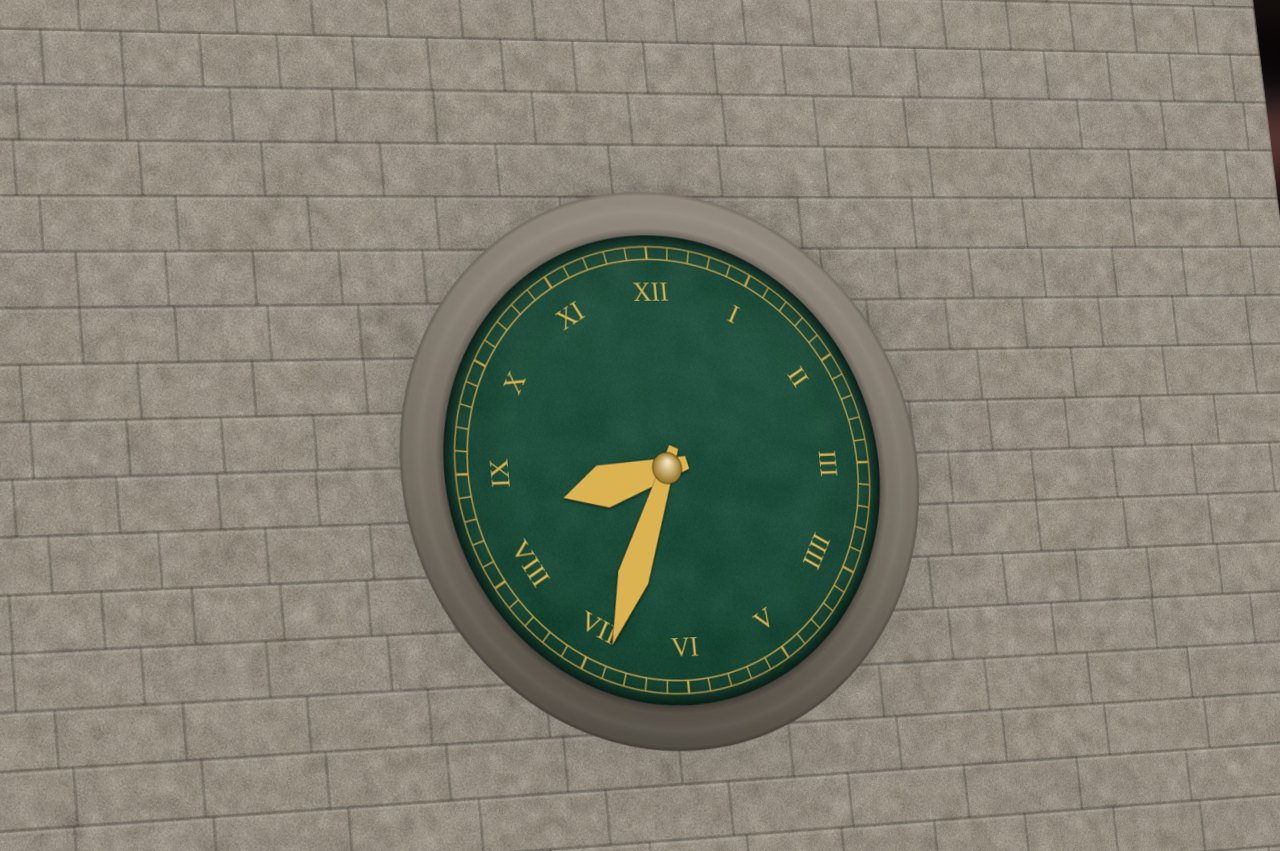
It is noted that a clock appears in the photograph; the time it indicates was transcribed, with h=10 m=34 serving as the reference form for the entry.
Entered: h=8 m=34
